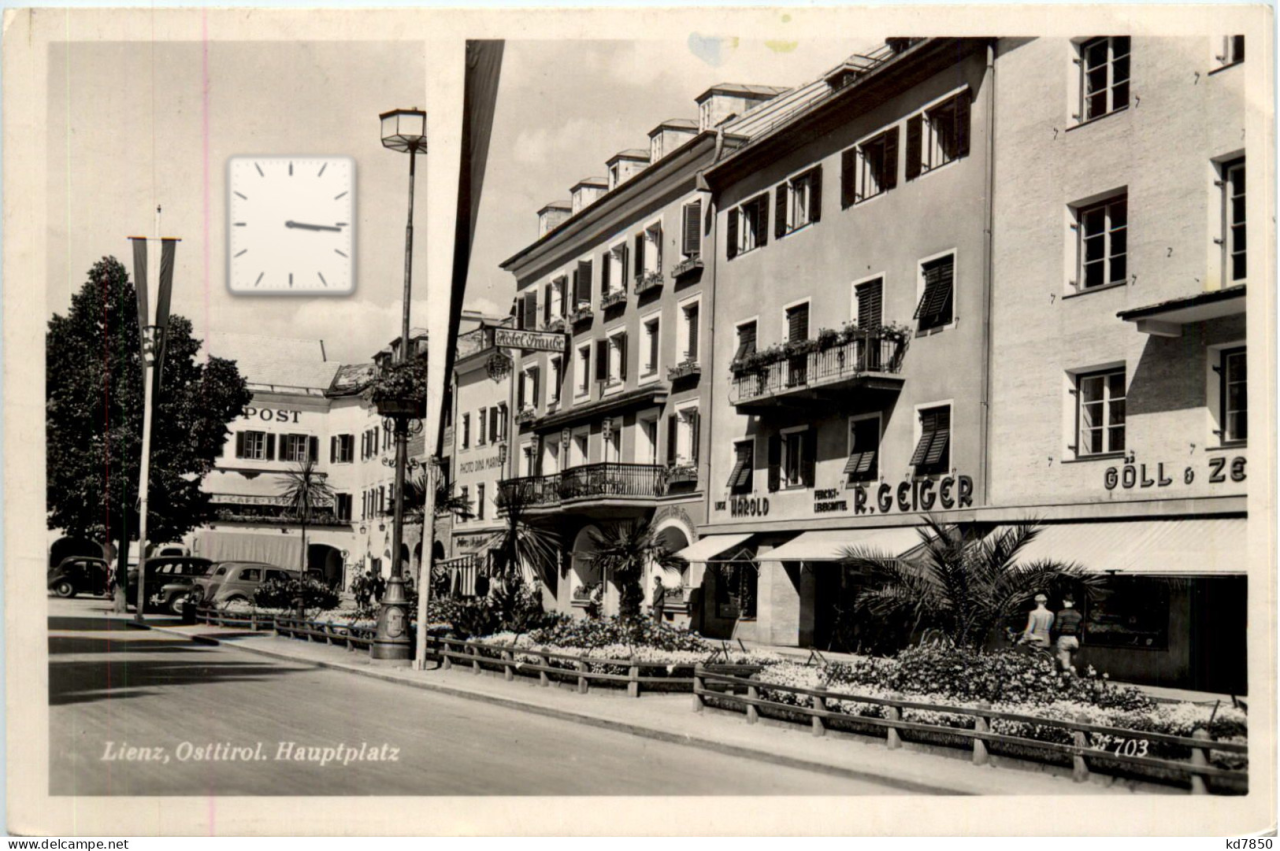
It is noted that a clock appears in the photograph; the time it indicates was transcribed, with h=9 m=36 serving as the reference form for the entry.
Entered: h=3 m=16
